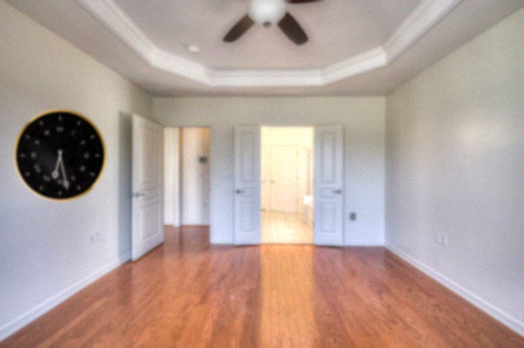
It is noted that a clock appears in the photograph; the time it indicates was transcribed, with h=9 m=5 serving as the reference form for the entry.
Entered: h=6 m=28
